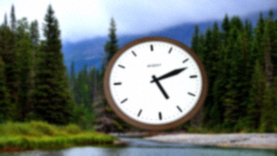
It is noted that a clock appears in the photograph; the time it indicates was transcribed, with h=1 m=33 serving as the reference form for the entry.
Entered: h=5 m=12
